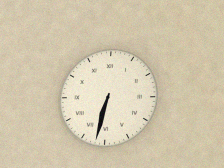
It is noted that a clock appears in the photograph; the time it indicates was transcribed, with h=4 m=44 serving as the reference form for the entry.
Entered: h=6 m=32
